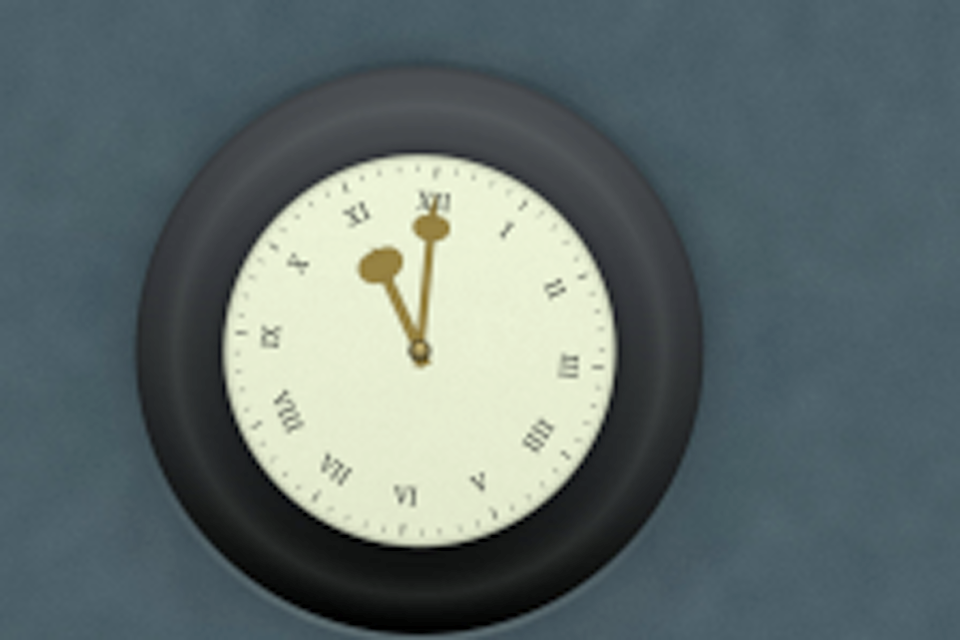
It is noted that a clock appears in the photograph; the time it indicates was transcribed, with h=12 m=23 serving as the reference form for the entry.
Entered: h=11 m=0
